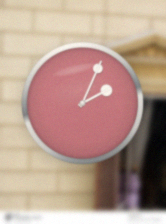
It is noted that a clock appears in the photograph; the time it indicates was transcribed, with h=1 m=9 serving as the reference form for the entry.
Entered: h=2 m=4
